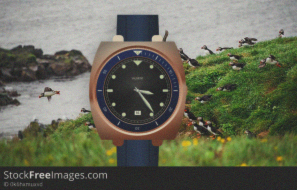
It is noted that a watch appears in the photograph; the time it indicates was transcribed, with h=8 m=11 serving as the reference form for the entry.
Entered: h=3 m=24
